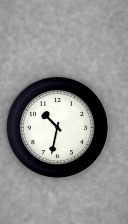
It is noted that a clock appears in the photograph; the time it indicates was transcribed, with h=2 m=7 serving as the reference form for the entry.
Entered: h=10 m=32
